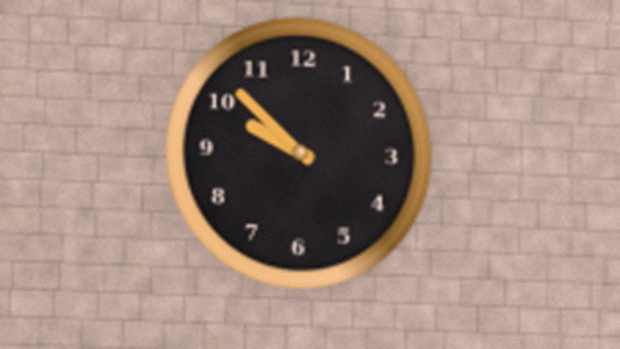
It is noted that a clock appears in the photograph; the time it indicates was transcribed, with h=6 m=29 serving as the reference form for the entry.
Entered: h=9 m=52
